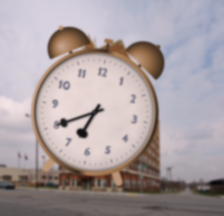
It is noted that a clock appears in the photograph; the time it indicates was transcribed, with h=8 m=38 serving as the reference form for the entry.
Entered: h=6 m=40
